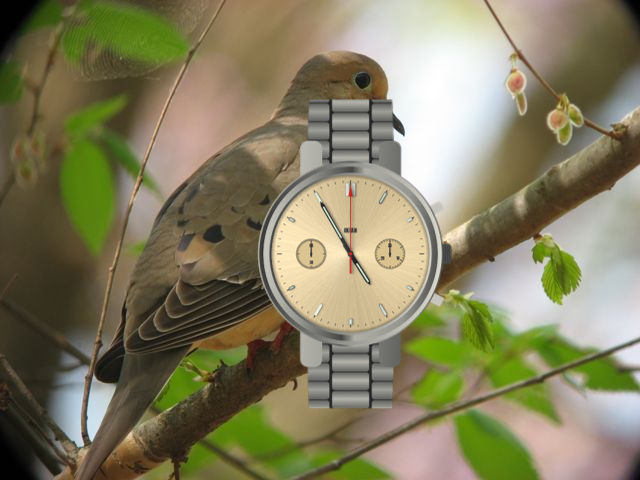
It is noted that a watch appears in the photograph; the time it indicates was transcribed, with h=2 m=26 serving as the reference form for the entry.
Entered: h=4 m=55
